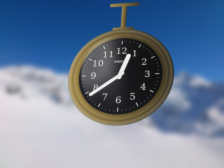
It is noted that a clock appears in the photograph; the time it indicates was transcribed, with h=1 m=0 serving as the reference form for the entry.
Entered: h=12 m=39
